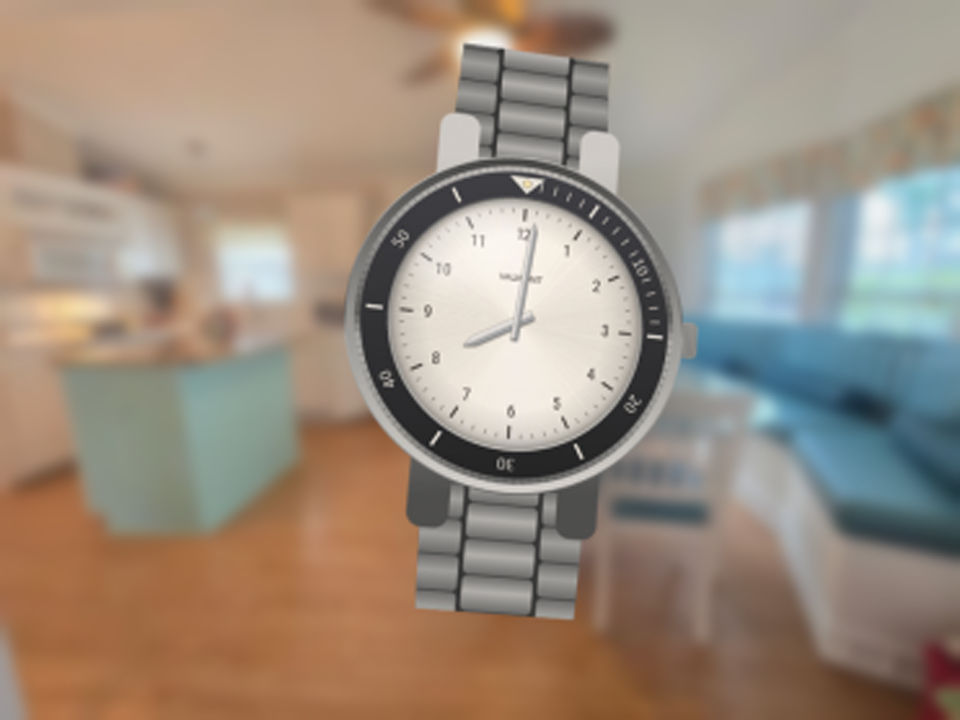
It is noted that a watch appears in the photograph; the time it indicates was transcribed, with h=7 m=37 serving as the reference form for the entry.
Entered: h=8 m=1
